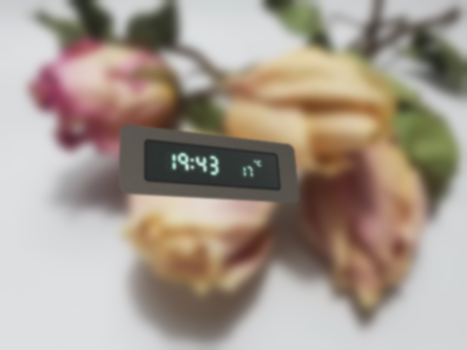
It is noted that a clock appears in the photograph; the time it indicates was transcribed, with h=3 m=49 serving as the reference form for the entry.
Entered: h=19 m=43
